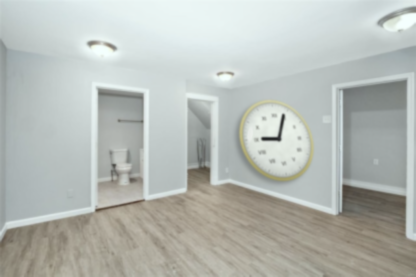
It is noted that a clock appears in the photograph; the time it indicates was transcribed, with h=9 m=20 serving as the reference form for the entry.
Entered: h=9 m=4
